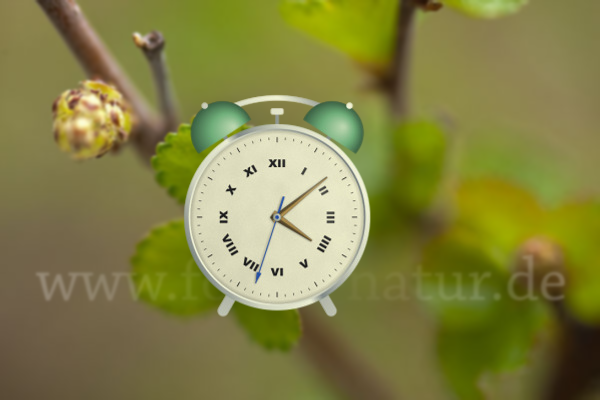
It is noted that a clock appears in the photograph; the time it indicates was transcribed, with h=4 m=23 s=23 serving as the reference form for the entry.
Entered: h=4 m=8 s=33
